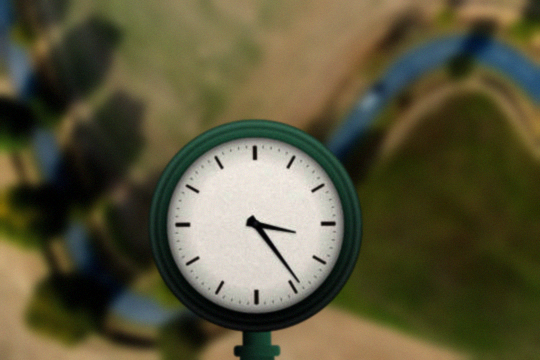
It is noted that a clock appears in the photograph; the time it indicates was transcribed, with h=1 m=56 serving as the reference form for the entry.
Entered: h=3 m=24
